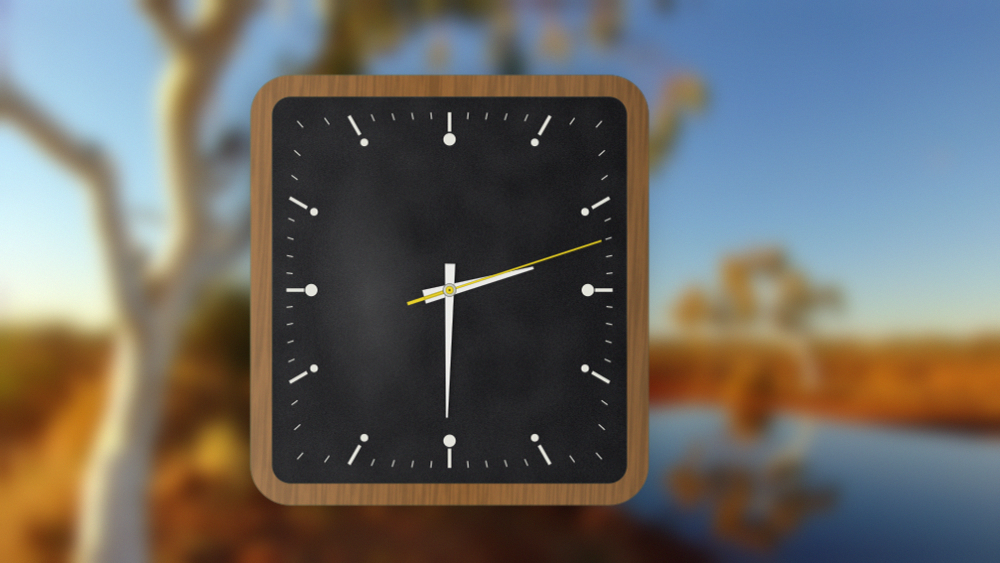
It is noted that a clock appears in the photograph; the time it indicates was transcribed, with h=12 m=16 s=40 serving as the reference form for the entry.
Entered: h=2 m=30 s=12
